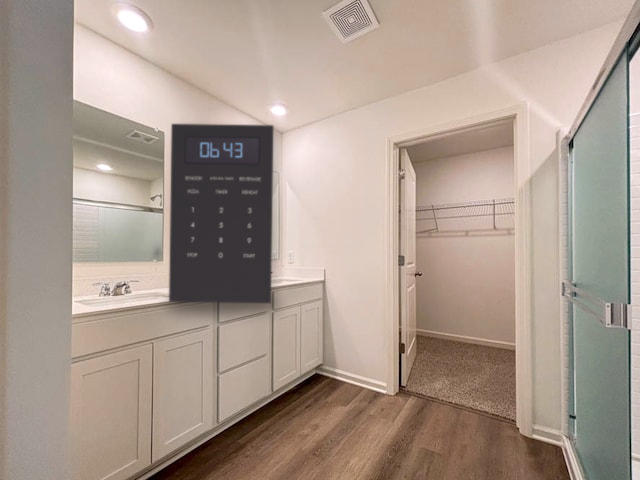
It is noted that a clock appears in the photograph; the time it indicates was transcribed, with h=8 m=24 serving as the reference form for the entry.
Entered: h=6 m=43
